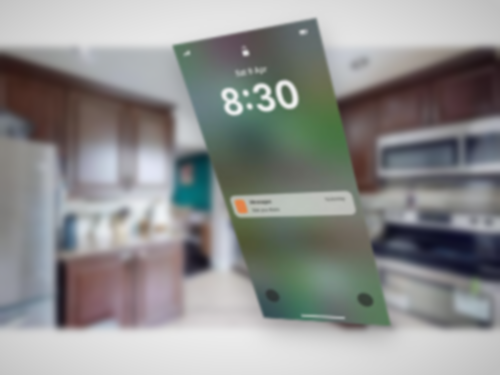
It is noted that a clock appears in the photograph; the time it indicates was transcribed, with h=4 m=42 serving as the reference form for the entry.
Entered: h=8 m=30
